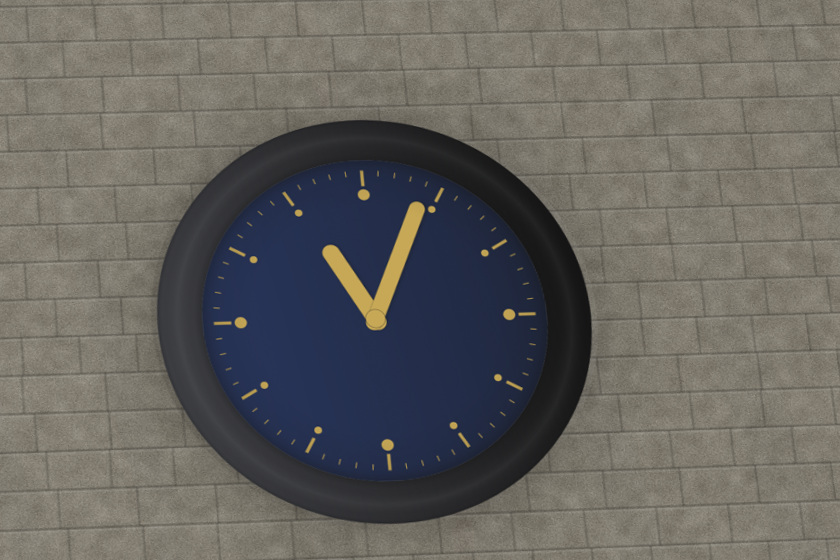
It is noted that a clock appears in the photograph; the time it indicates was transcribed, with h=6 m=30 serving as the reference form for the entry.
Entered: h=11 m=4
